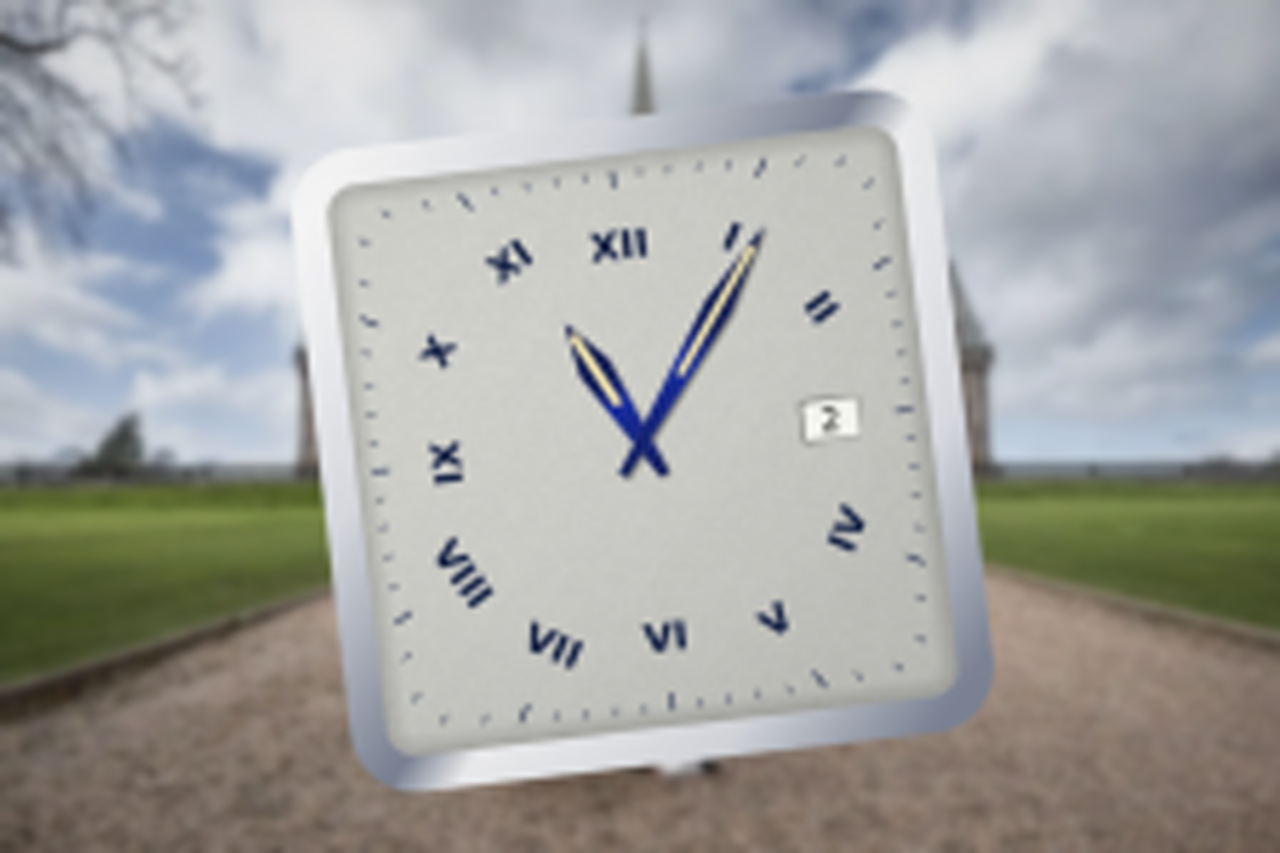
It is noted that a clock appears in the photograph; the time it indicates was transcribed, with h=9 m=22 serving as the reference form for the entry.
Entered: h=11 m=6
